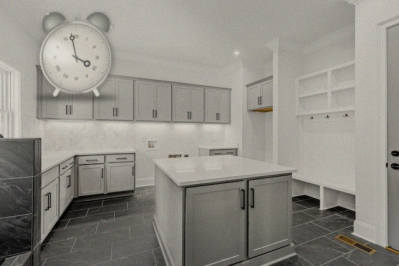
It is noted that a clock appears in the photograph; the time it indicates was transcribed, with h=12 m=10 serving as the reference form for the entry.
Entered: h=3 m=58
